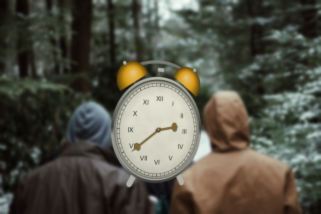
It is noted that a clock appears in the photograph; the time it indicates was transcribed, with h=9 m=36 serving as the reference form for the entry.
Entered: h=2 m=39
